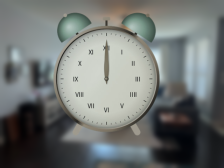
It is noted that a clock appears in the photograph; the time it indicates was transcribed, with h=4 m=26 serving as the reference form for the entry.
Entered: h=12 m=0
